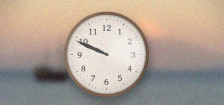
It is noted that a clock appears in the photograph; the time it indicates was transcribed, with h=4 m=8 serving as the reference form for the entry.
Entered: h=9 m=49
